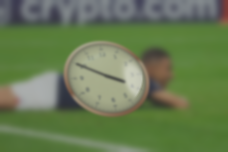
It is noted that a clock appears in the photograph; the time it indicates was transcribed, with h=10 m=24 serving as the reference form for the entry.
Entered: h=3 m=50
